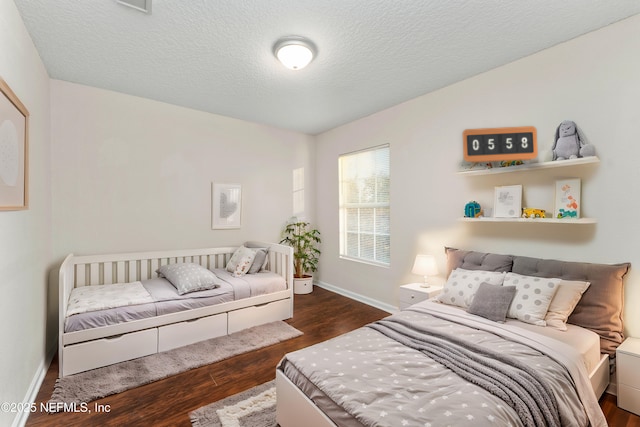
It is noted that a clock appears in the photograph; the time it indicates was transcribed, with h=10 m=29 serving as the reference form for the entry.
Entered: h=5 m=58
